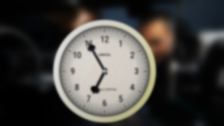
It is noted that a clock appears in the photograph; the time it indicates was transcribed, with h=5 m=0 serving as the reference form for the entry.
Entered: h=6 m=55
